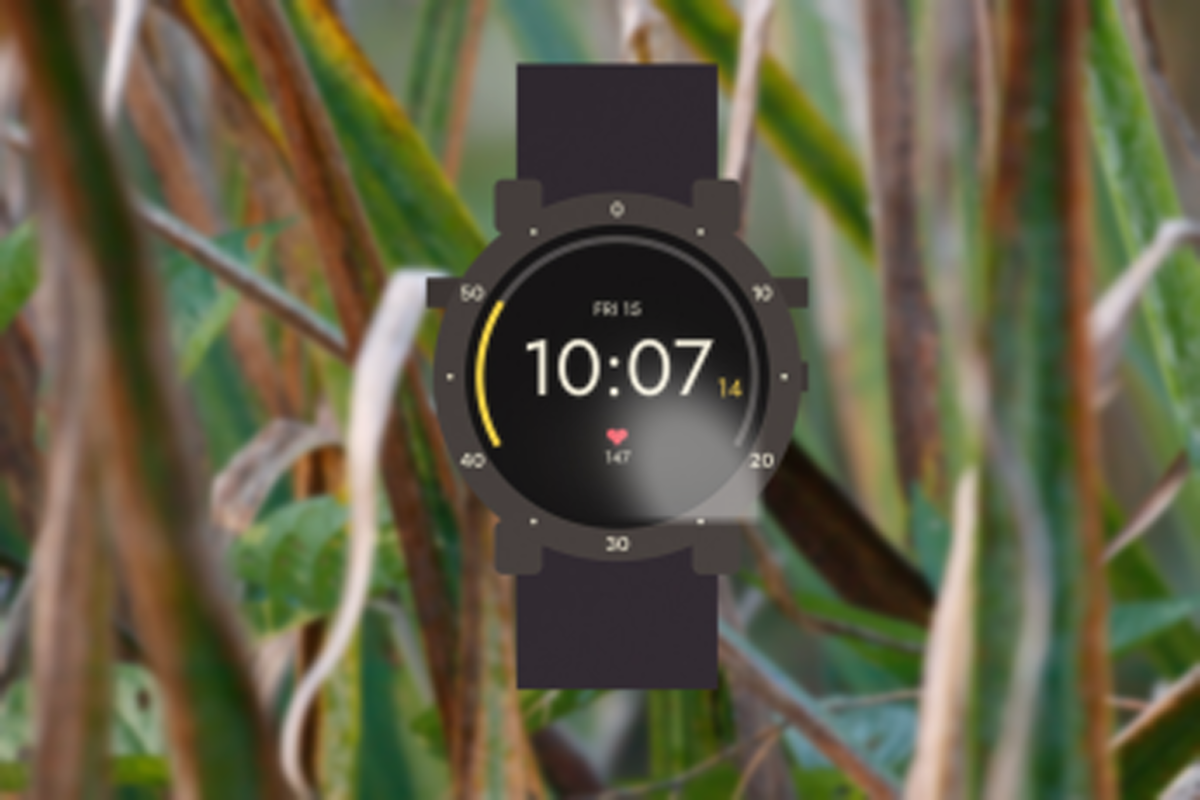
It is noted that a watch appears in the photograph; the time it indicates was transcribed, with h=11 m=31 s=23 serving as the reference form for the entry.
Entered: h=10 m=7 s=14
